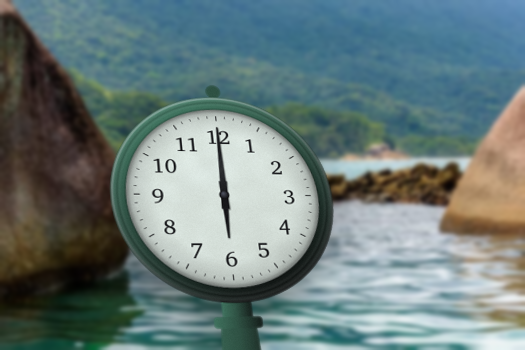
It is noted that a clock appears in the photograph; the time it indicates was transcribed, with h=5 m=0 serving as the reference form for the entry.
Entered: h=6 m=0
